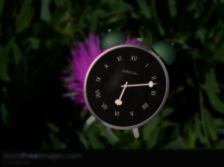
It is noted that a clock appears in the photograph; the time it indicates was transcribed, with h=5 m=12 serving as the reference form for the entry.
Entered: h=6 m=12
